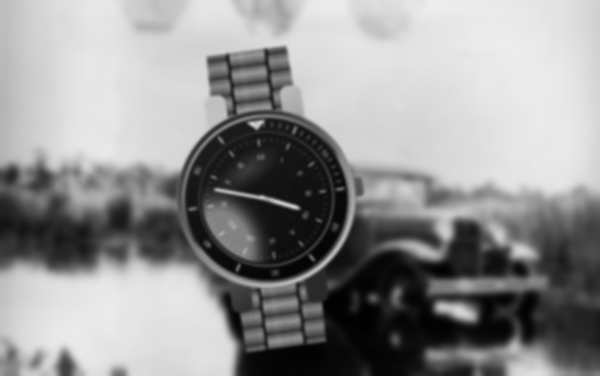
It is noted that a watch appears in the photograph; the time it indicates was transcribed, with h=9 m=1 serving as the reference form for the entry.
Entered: h=3 m=48
